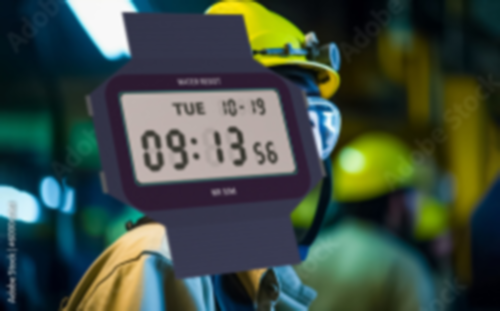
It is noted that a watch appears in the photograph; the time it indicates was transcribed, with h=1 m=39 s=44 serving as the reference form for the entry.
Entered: h=9 m=13 s=56
